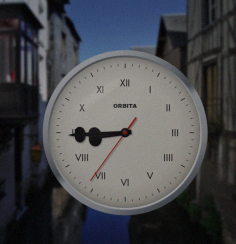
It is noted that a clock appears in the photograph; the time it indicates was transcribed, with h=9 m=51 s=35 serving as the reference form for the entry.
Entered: h=8 m=44 s=36
